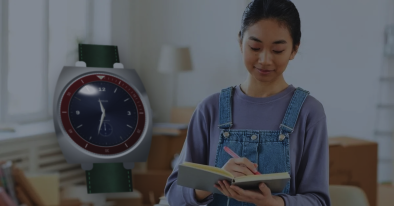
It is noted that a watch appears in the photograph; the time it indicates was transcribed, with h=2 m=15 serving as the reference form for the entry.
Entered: h=11 m=33
